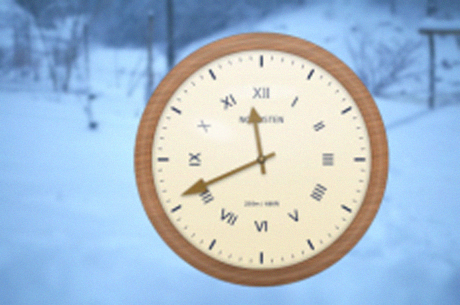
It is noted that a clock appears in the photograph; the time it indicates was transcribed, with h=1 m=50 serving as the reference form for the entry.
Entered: h=11 m=41
